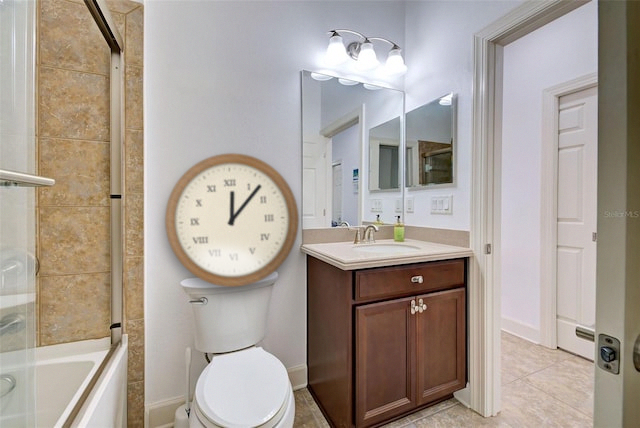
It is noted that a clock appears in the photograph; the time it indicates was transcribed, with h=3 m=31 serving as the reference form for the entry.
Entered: h=12 m=7
